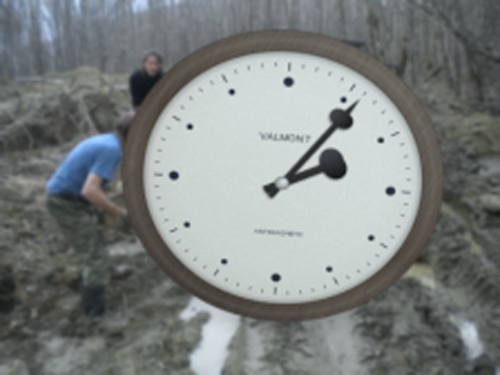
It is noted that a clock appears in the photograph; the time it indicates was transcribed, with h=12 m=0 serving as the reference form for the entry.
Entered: h=2 m=6
